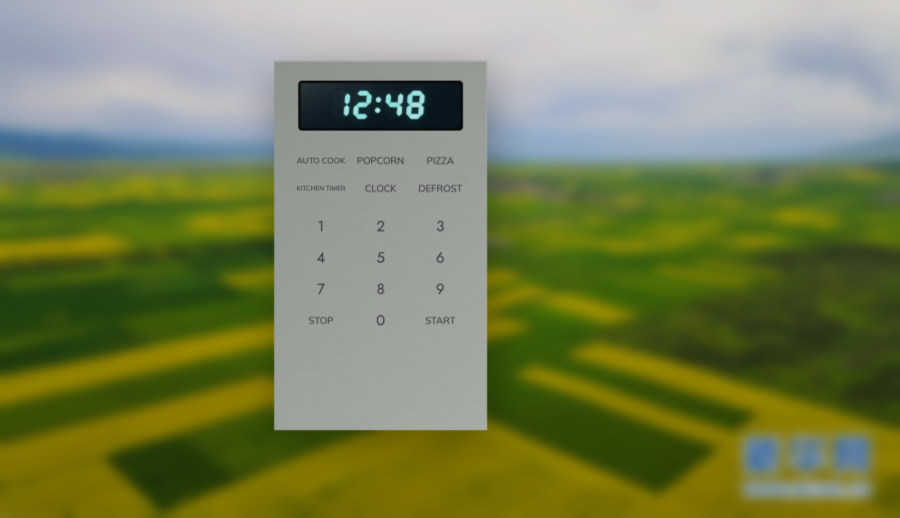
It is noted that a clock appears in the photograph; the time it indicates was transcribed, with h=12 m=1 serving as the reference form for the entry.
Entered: h=12 m=48
